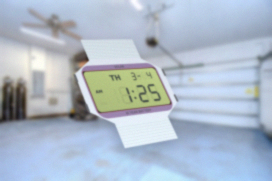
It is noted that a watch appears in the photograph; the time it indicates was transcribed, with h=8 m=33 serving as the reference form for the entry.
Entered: h=1 m=25
